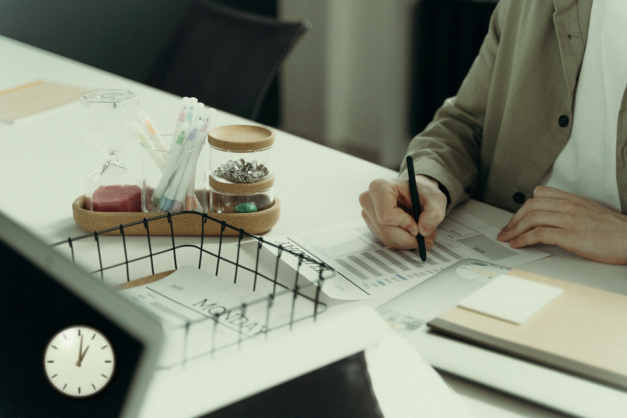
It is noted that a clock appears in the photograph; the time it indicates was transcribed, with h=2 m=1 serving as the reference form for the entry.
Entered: h=1 m=1
